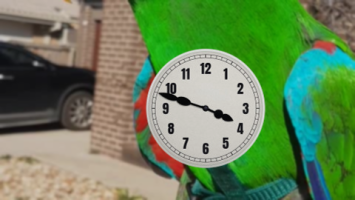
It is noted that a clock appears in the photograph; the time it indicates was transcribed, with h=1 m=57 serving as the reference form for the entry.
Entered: h=3 m=48
